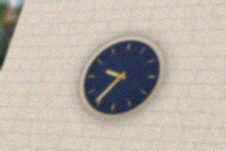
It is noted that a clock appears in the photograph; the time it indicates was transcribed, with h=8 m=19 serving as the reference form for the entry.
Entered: h=9 m=36
